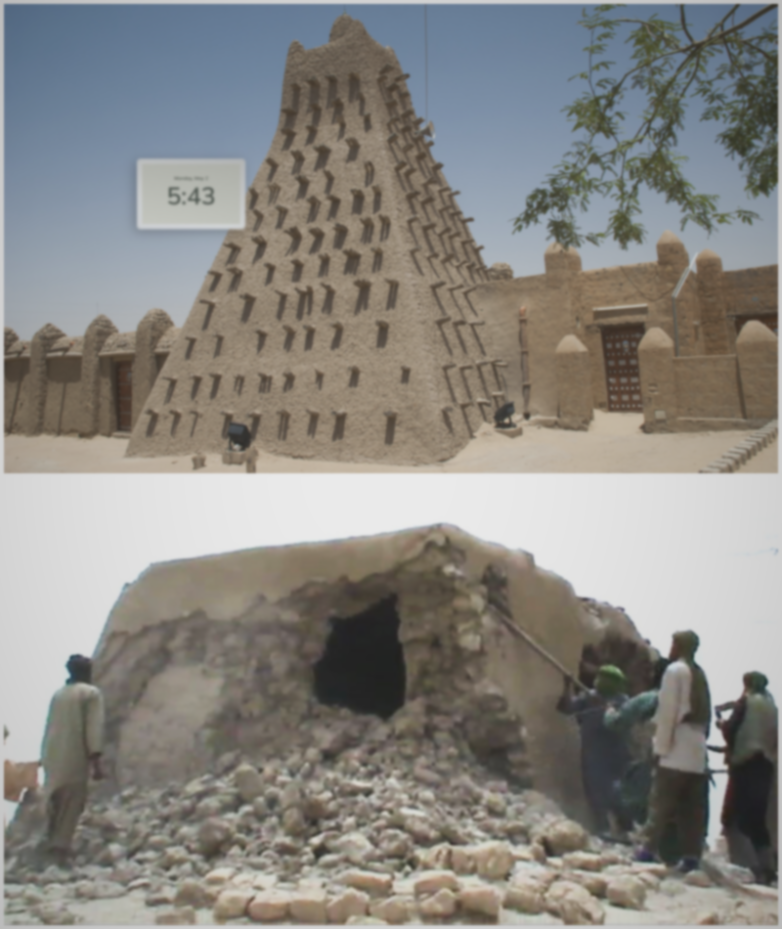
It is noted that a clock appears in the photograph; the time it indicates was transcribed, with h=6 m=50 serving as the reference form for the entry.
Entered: h=5 m=43
